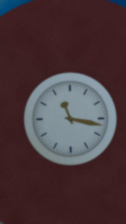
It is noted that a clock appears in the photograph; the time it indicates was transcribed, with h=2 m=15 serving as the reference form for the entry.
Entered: h=11 m=17
